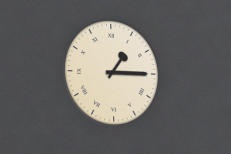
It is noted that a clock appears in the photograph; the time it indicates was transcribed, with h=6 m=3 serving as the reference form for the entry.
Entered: h=1 m=15
